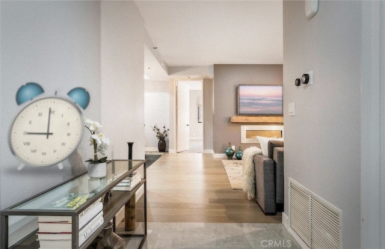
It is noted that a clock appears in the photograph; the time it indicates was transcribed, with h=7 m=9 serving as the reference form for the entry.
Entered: h=8 m=59
